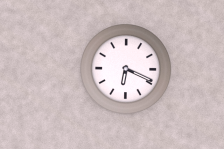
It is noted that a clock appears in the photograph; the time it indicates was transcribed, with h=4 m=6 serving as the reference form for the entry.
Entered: h=6 m=19
